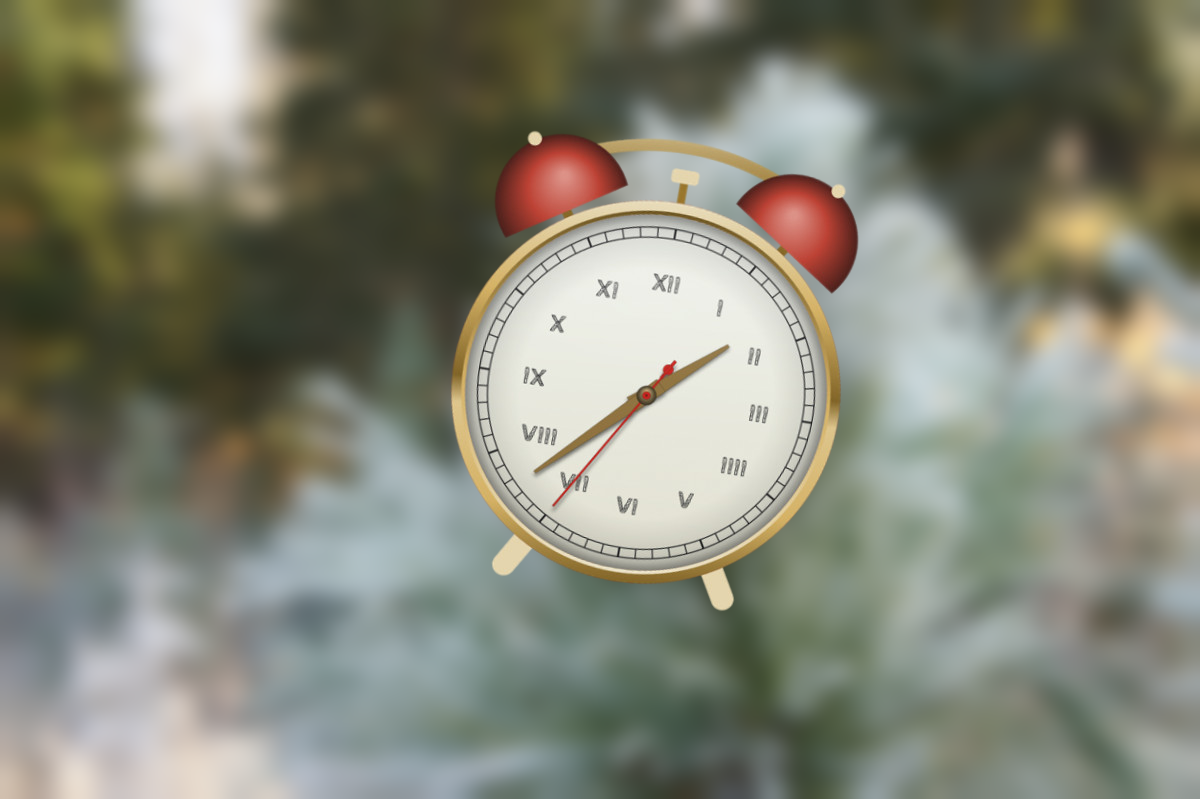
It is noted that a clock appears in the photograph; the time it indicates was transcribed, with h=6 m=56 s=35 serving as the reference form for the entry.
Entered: h=1 m=37 s=35
